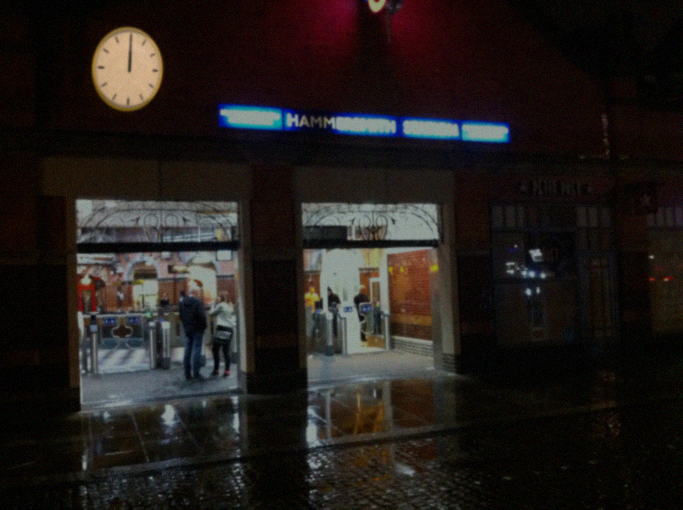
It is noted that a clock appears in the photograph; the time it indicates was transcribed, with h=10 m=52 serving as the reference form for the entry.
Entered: h=12 m=0
